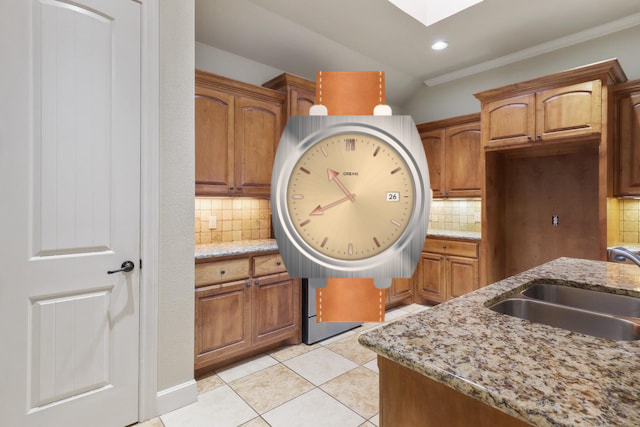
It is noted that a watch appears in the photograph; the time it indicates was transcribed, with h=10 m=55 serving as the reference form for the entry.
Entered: h=10 m=41
